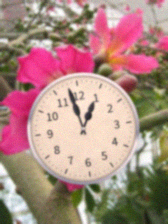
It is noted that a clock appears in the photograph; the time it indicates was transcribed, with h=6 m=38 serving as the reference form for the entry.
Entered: h=12 m=58
